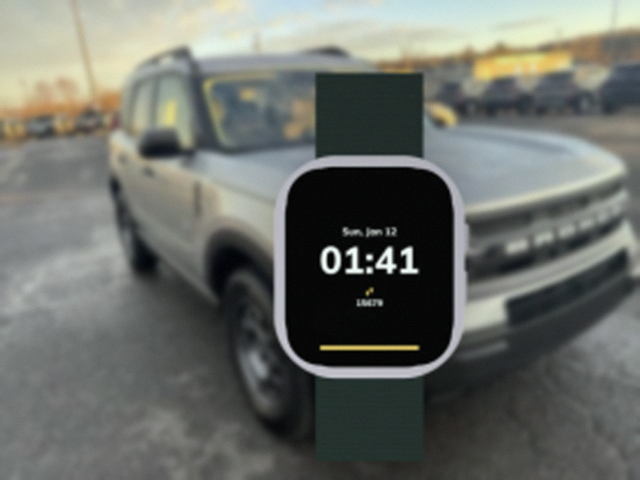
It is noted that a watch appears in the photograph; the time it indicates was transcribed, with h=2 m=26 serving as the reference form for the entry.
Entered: h=1 m=41
